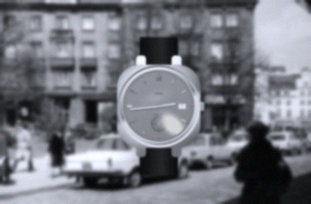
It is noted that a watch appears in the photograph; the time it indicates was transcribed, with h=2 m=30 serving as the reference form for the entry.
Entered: h=2 m=44
